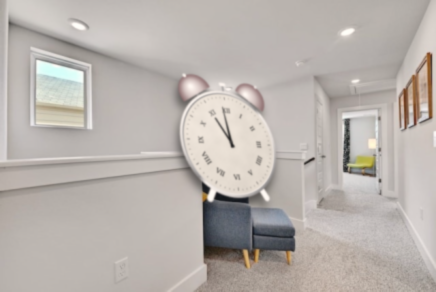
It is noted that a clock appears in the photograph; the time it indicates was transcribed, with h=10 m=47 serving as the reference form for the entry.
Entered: h=10 m=59
